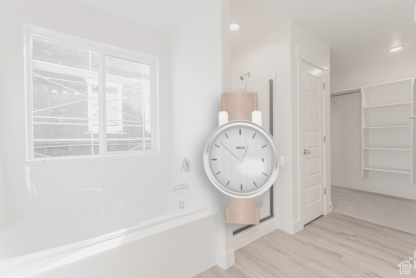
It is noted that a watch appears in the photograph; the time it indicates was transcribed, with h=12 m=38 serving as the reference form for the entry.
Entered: h=12 m=52
